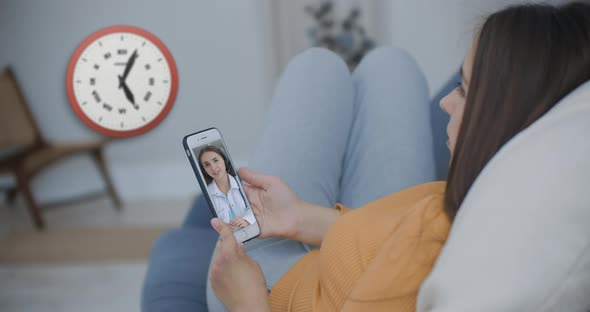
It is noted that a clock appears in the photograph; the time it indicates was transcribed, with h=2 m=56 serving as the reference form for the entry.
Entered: h=5 m=4
